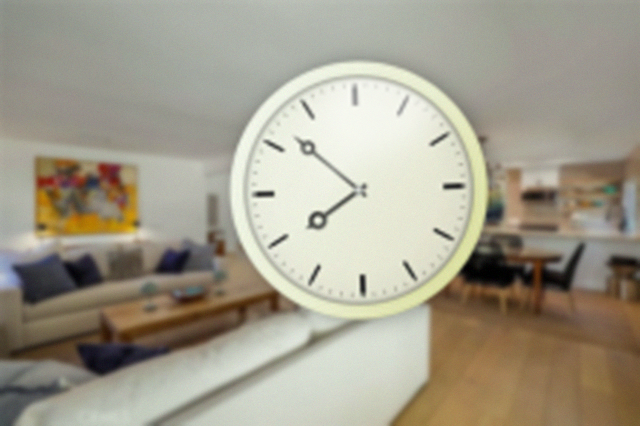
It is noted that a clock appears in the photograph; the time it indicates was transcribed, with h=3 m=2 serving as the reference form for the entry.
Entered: h=7 m=52
